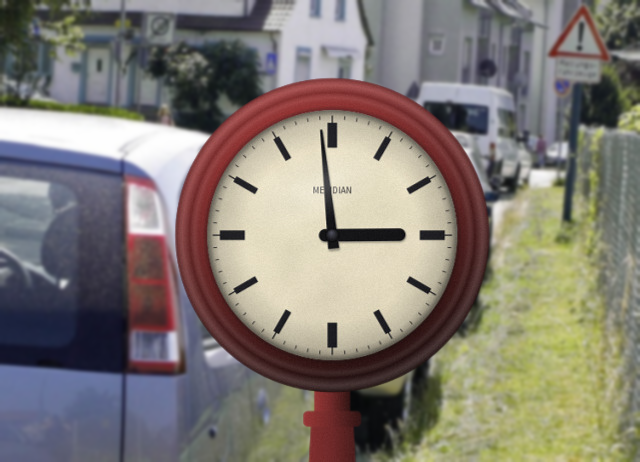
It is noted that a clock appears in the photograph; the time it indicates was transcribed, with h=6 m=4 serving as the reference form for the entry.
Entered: h=2 m=59
